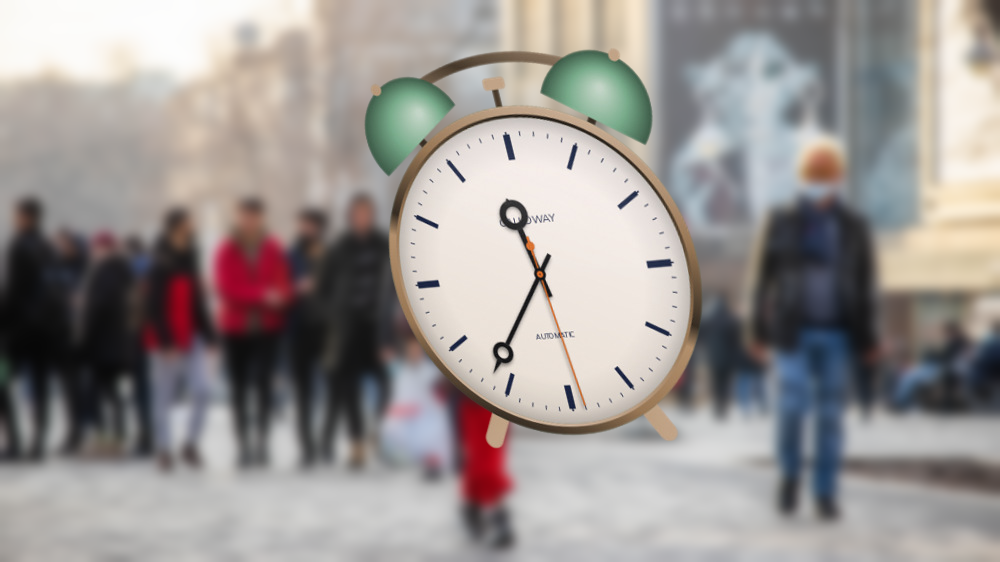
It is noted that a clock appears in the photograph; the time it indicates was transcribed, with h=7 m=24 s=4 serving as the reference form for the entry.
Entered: h=11 m=36 s=29
